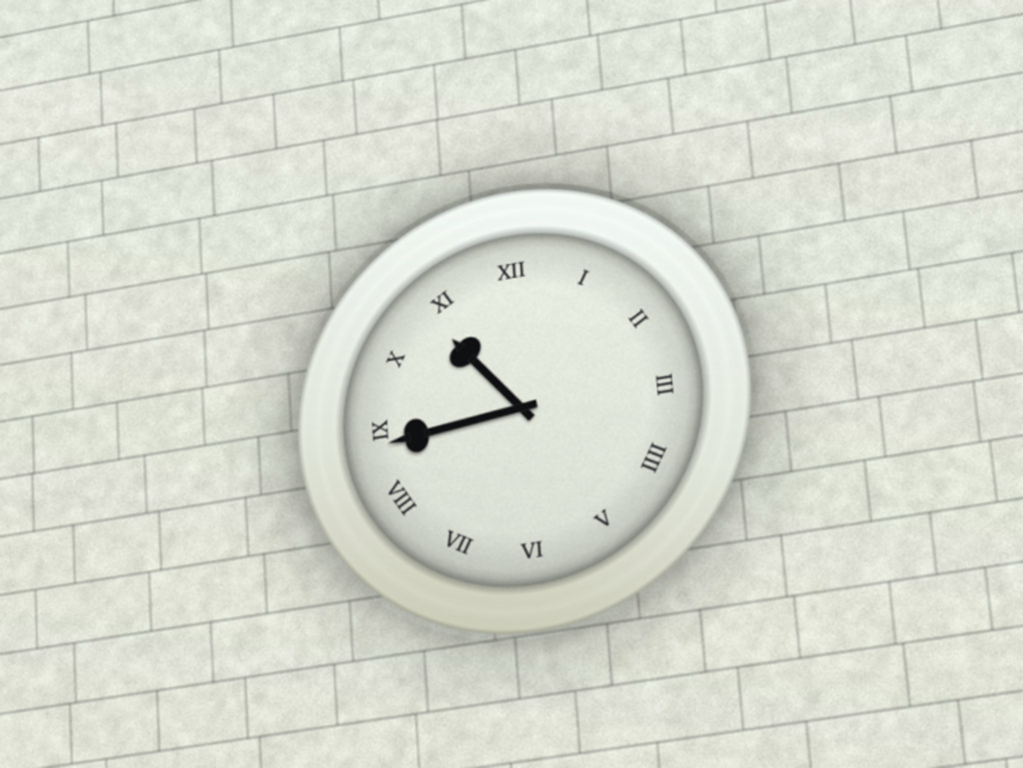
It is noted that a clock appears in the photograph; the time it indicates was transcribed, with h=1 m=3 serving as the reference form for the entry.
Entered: h=10 m=44
